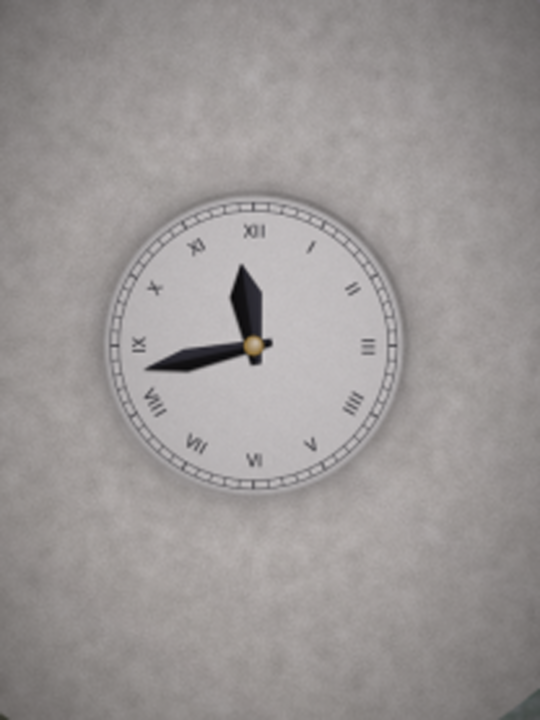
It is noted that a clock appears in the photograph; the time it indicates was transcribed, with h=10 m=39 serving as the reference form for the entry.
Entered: h=11 m=43
